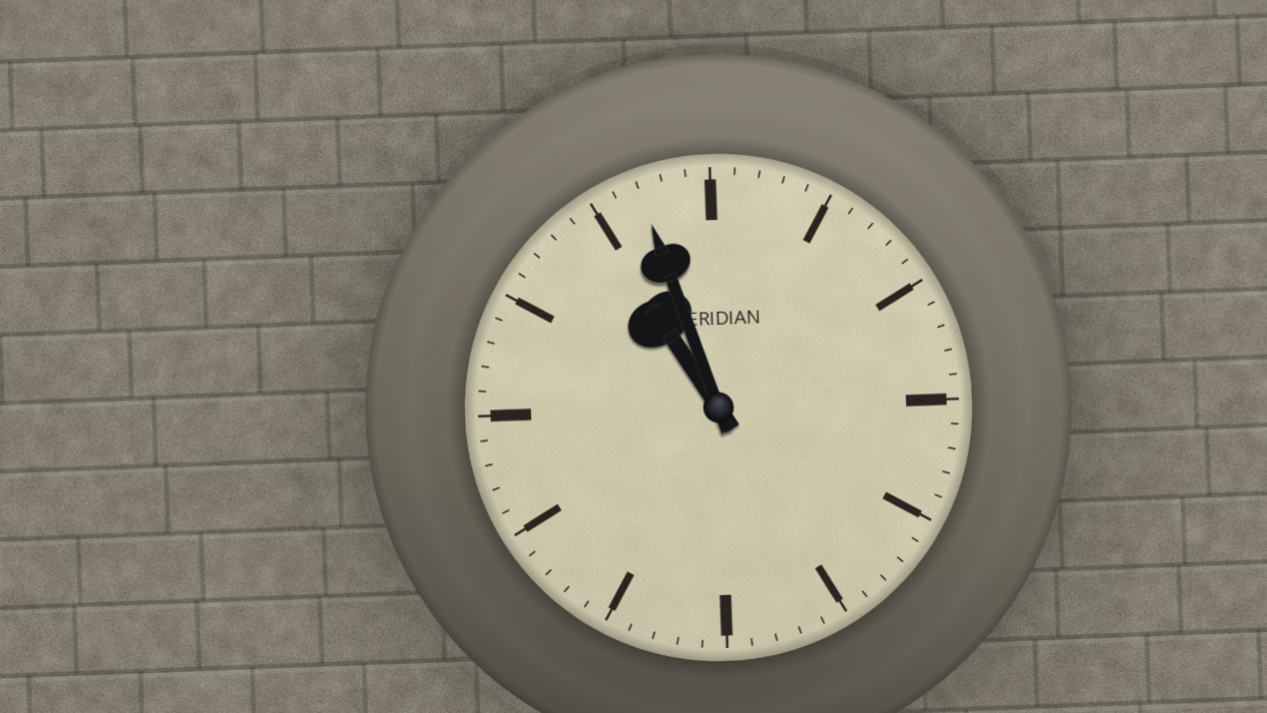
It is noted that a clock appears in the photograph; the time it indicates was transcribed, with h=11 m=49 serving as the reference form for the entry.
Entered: h=10 m=57
